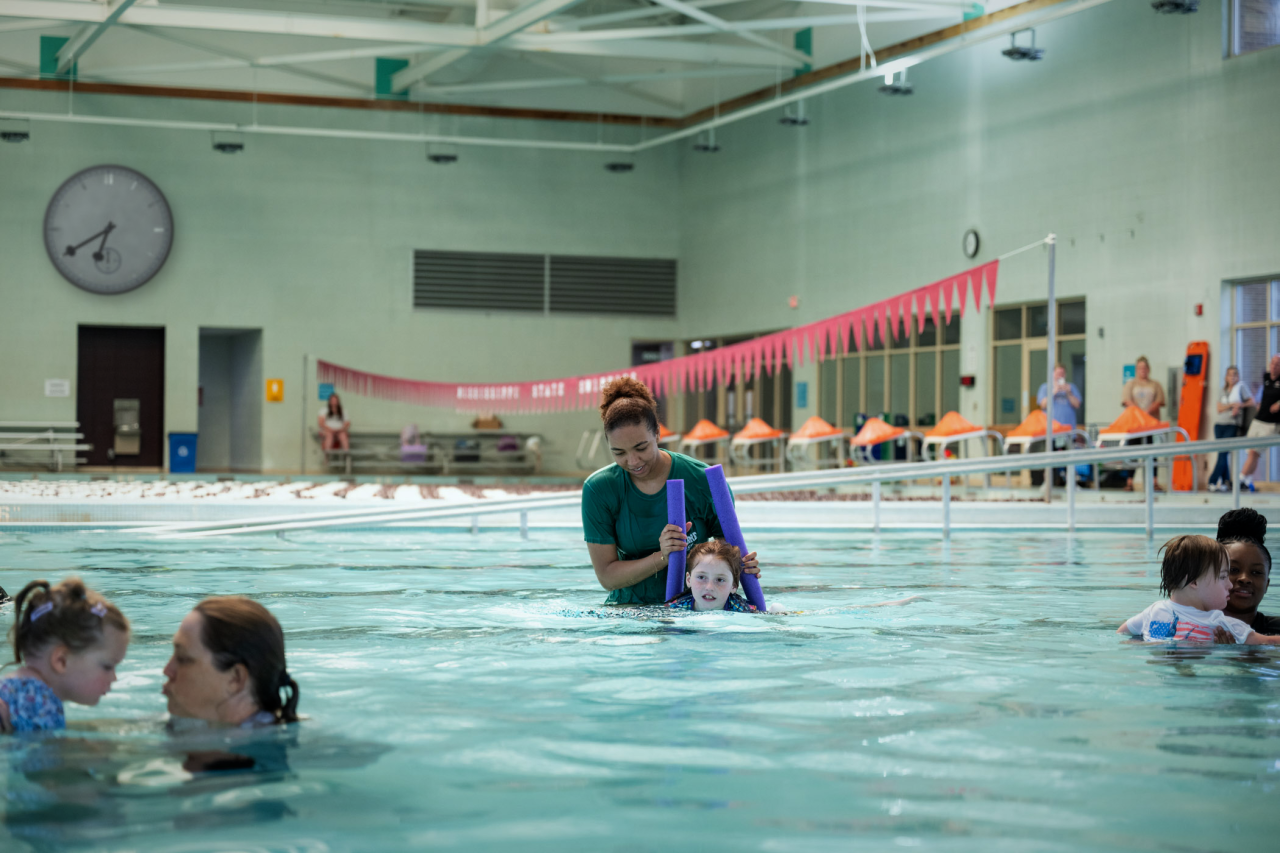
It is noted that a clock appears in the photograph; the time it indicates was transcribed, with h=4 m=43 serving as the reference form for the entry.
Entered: h=6 m=40
